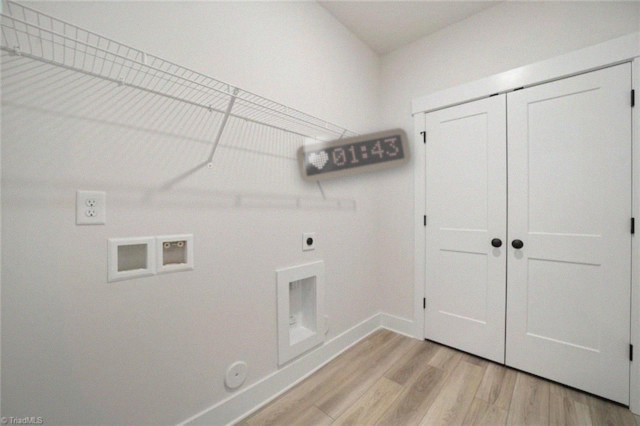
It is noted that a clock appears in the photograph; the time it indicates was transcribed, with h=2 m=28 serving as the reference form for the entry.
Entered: h=1 m=43
